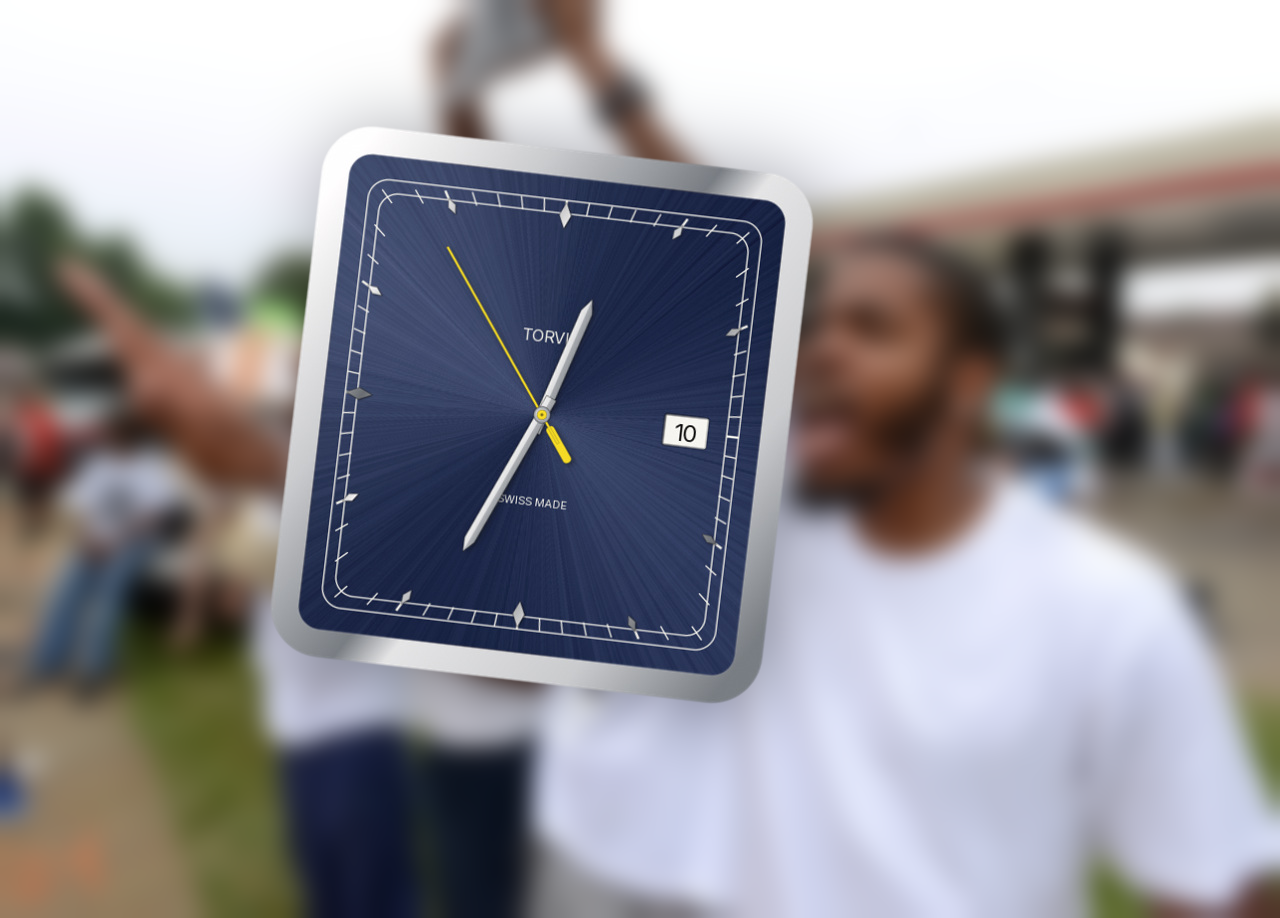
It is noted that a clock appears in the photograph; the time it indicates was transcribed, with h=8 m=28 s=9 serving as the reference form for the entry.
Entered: h=12 m=33 s=54
